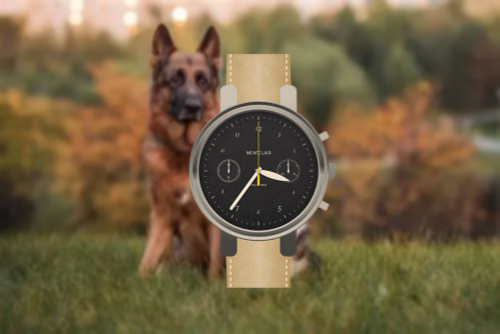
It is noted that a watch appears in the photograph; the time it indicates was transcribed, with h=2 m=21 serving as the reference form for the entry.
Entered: h=3 m=36
